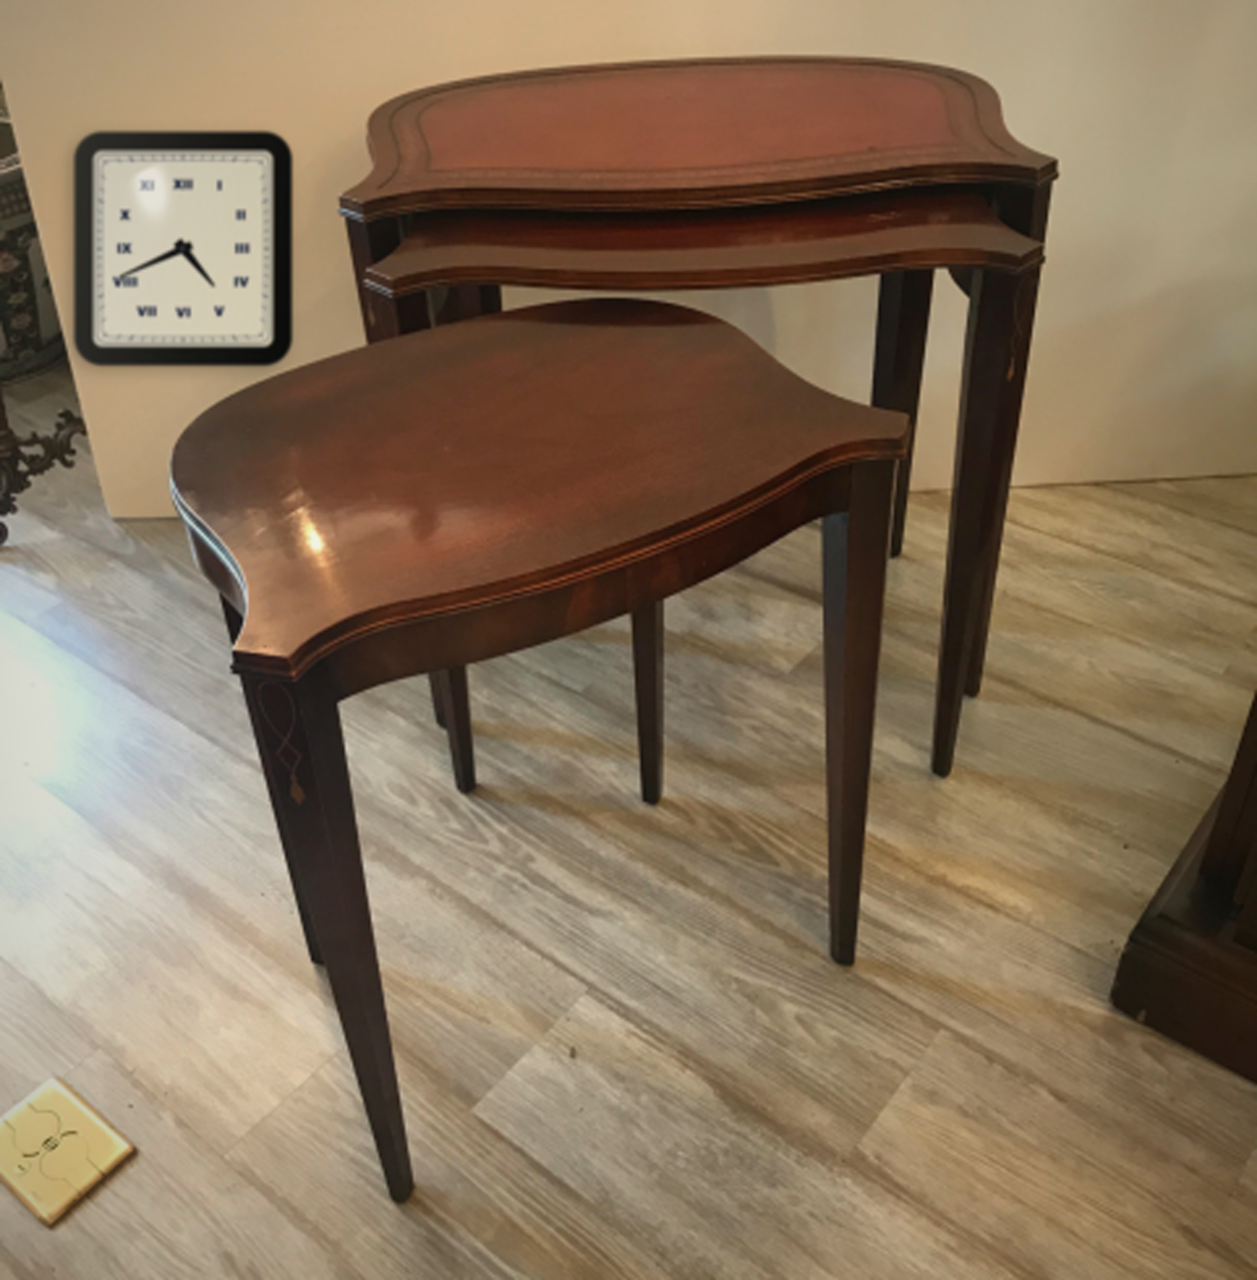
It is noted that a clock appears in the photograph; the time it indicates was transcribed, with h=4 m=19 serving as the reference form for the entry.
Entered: h=4 m=41
